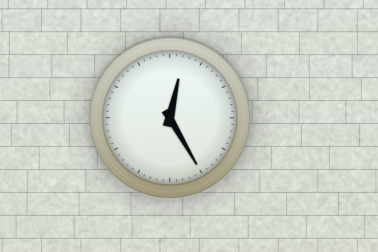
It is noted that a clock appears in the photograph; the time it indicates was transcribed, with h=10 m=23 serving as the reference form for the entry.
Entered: h=12 m=25
